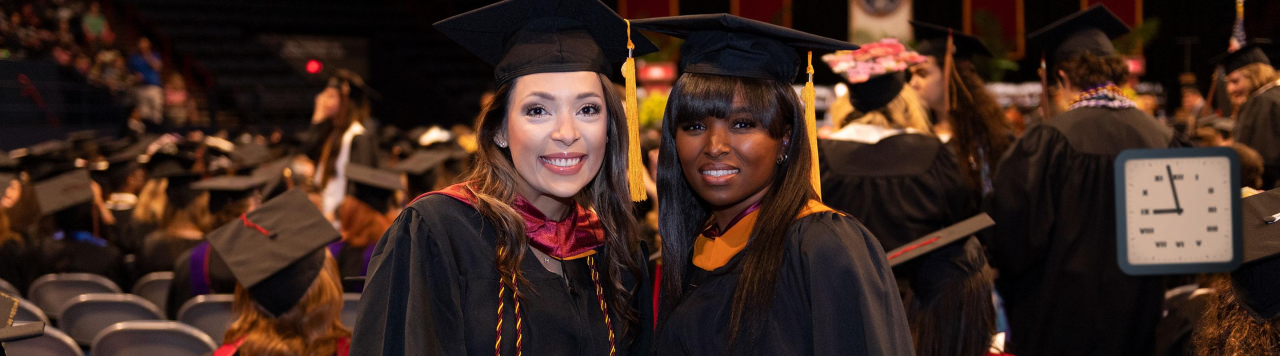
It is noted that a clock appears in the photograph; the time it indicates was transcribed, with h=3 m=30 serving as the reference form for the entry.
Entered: h=8 m=58
